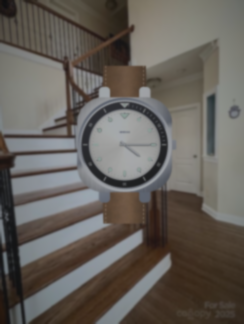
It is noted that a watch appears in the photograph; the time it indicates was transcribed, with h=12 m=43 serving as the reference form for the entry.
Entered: h=4 m=15
